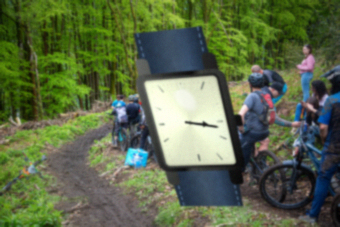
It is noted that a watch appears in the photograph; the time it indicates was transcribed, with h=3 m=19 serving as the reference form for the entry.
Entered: h=3 m=17
